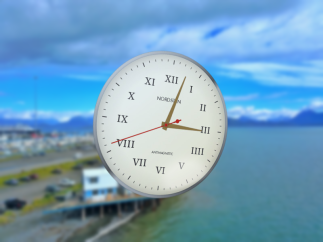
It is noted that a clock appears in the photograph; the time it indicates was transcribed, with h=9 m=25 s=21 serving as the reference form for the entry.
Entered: h=3 m=2 s=41
